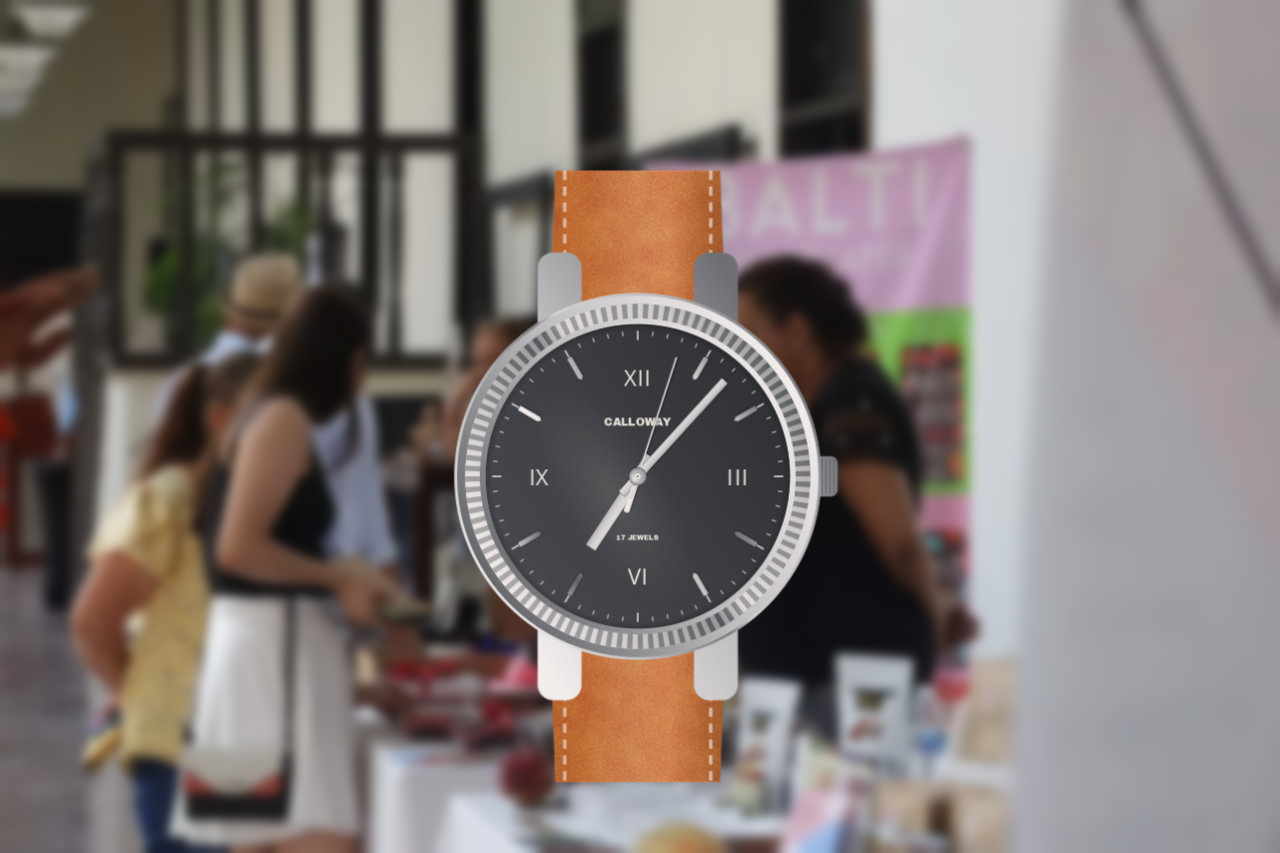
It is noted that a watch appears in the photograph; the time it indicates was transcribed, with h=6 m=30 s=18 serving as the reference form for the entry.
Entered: h=7 m=7 s=3
